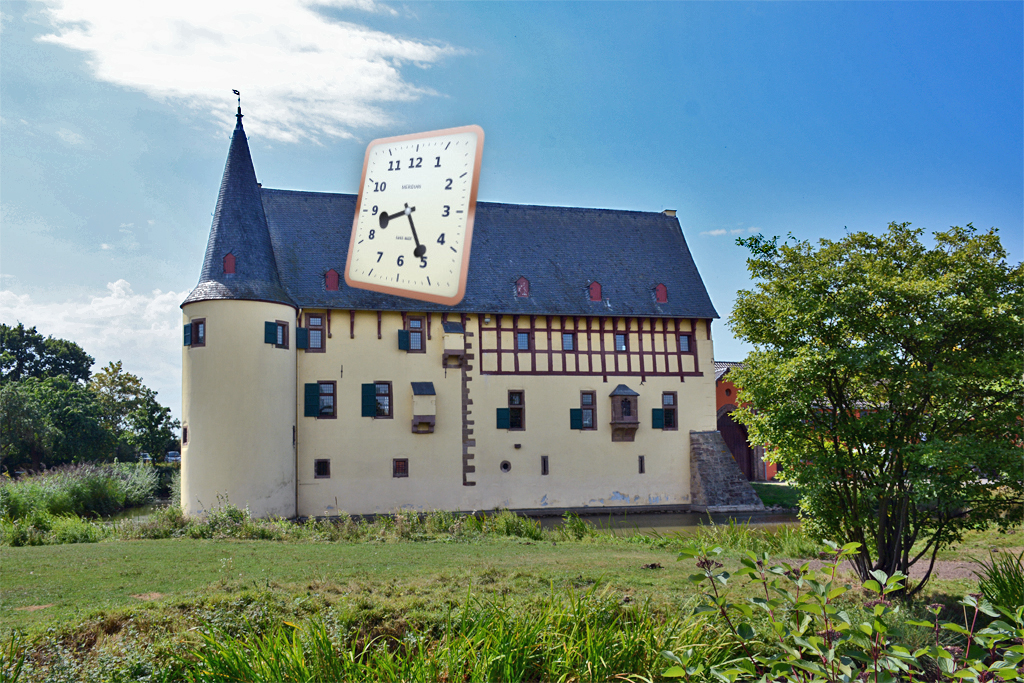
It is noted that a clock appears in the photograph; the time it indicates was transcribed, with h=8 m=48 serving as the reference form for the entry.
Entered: h=8 m=25
